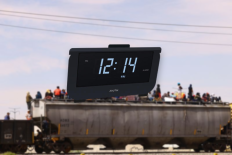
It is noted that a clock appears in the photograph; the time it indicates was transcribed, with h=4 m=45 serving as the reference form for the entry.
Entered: h=12 m=14
